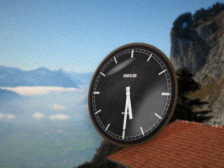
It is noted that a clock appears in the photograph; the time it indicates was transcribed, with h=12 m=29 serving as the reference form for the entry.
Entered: h=5 m=30
